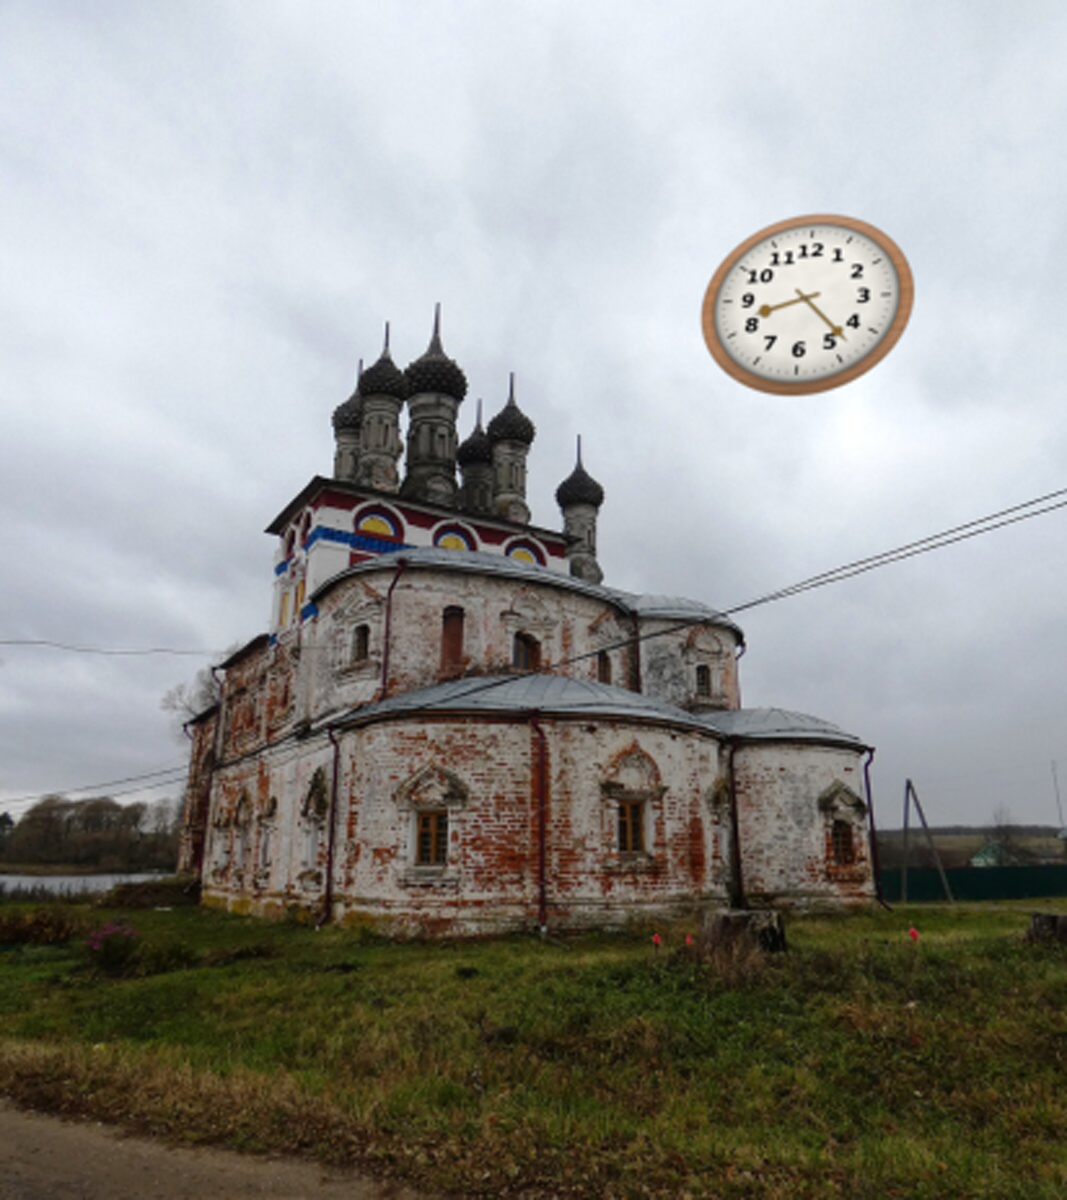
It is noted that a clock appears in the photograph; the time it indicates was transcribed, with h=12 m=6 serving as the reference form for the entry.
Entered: h=8 m=23
